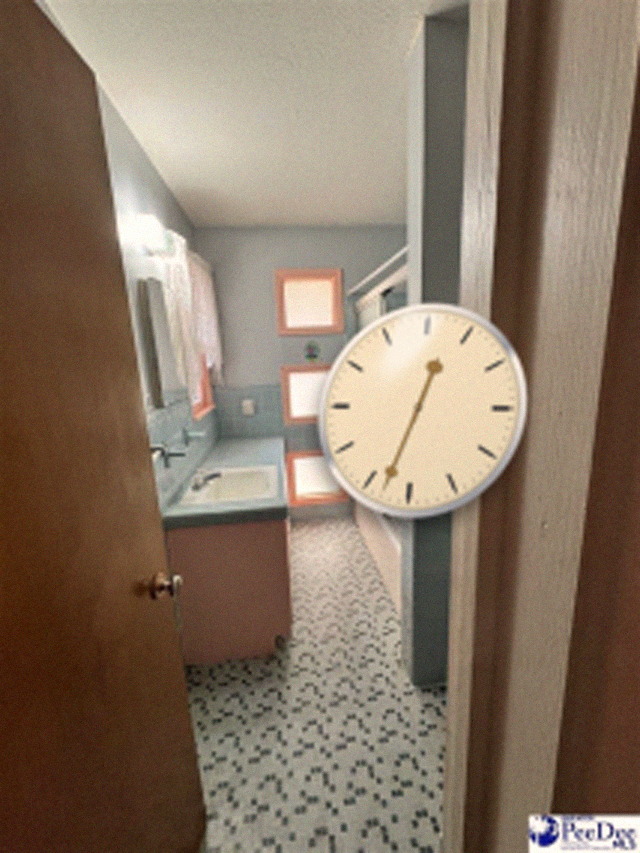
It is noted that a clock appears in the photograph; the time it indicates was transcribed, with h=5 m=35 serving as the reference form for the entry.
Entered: h=12 m=33
